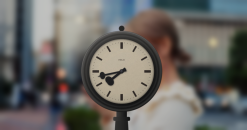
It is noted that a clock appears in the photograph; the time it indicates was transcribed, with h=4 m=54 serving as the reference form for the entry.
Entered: h=7 m=43
